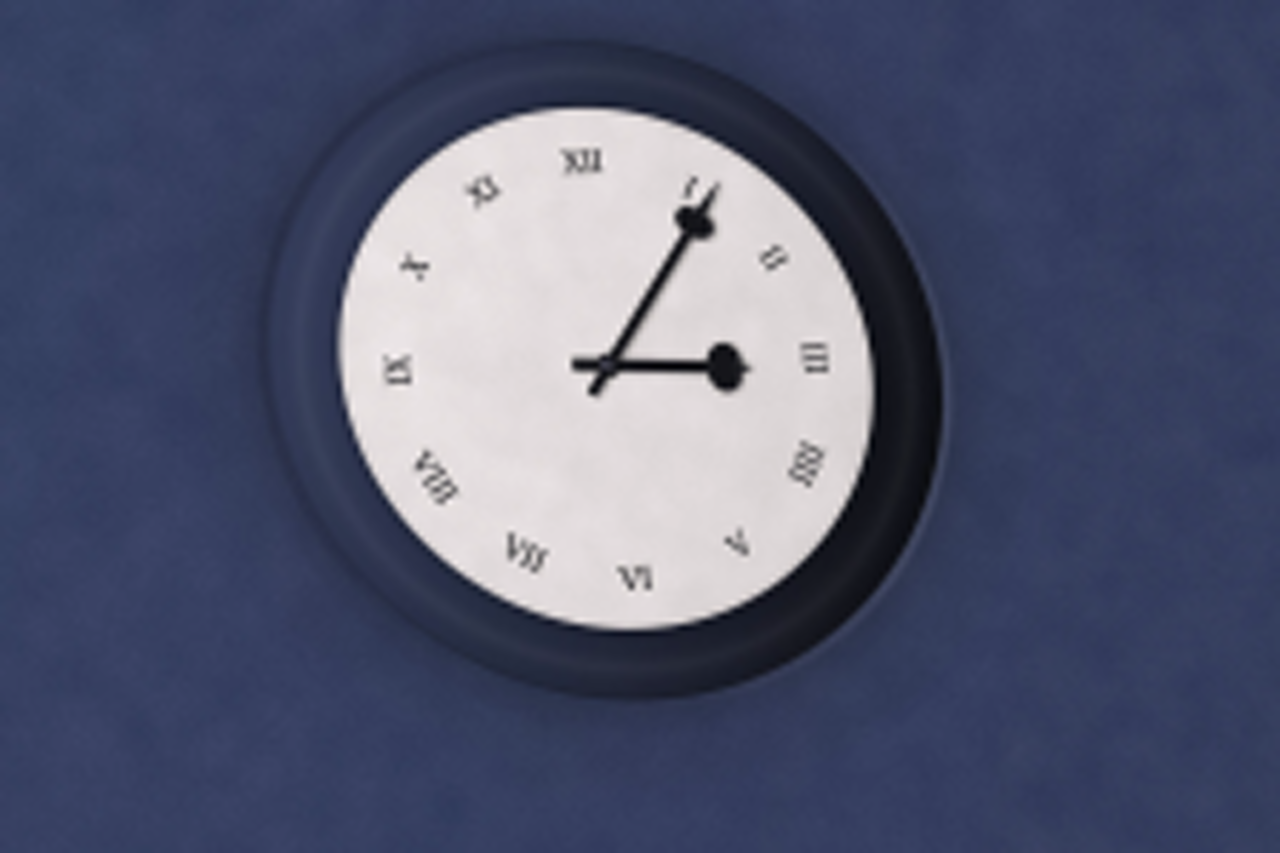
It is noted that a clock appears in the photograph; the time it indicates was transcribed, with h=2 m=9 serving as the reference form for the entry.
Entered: h=3 m=6
